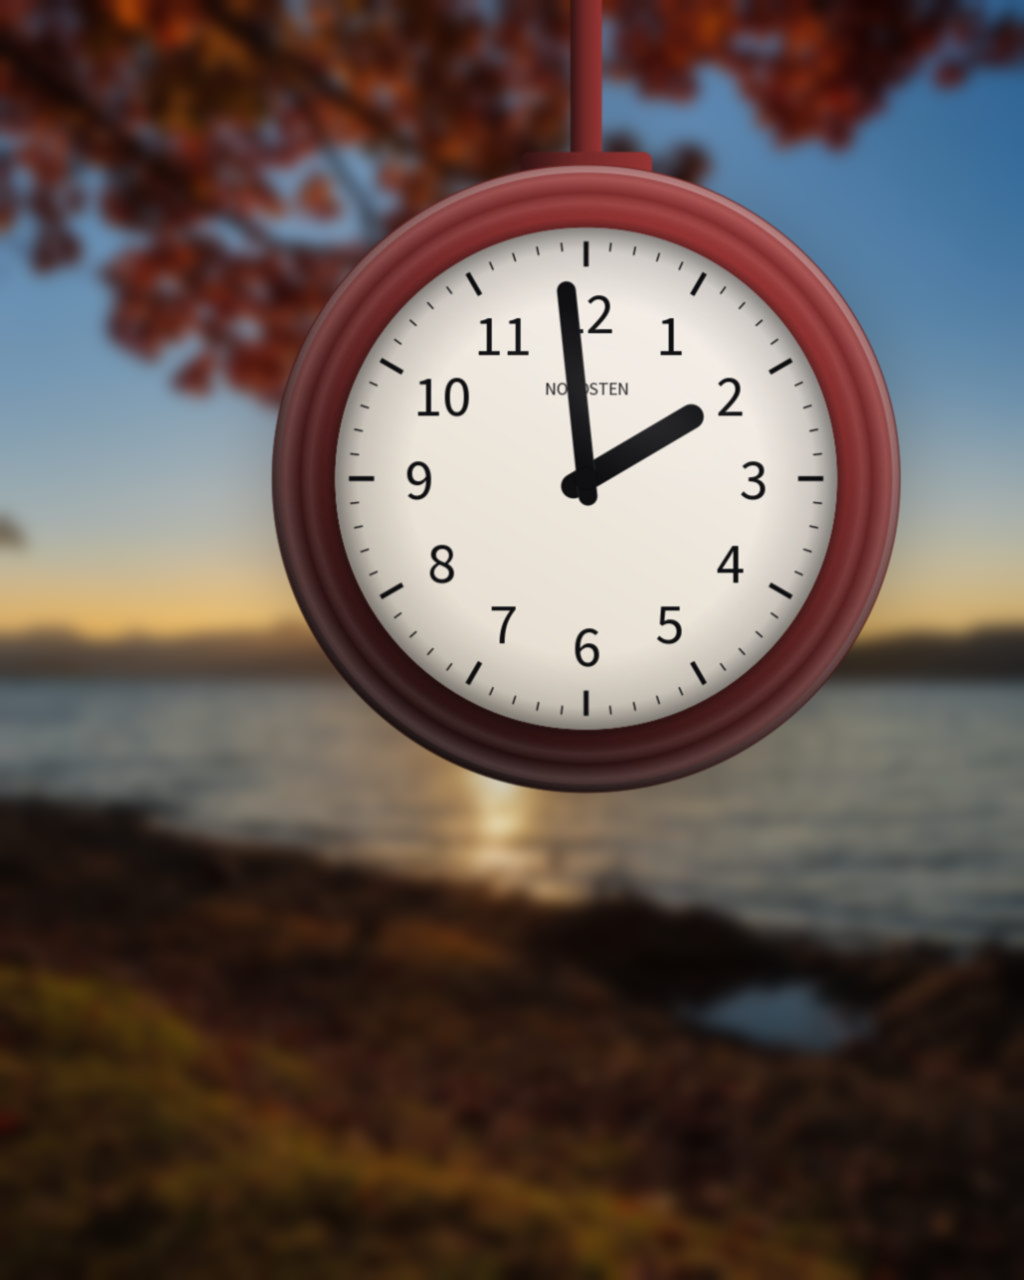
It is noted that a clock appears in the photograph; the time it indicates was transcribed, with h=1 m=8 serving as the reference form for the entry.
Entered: h=1 m=59
